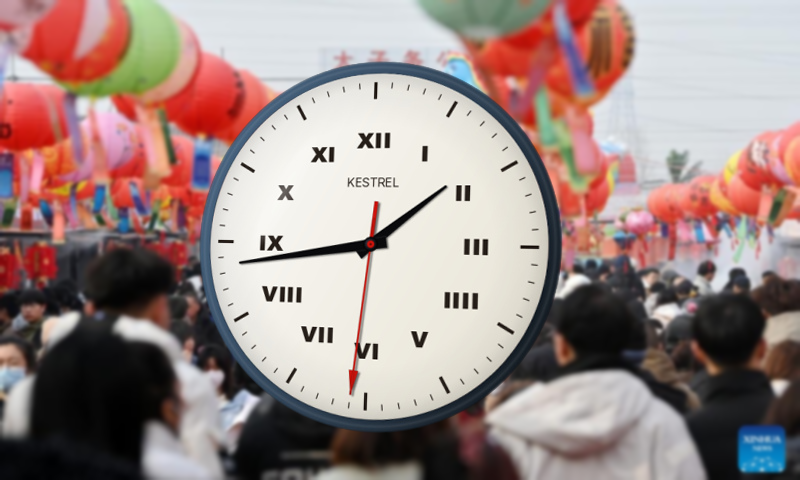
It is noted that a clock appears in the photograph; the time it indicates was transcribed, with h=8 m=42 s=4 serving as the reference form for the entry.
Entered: h=1 m=43 s=31
